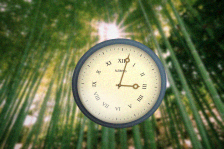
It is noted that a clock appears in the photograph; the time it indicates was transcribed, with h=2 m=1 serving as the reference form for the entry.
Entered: h=3 m=2
